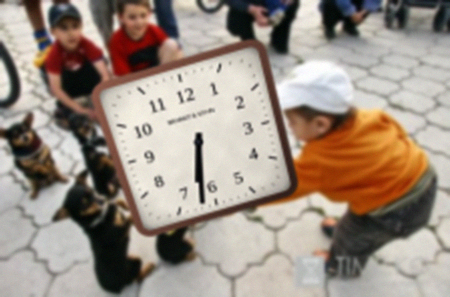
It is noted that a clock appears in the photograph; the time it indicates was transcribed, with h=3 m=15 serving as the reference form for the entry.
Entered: h=6 m=32
